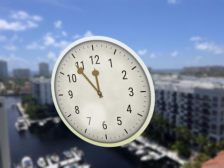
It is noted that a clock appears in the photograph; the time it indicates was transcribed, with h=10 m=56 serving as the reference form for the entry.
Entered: h=11 m=54
